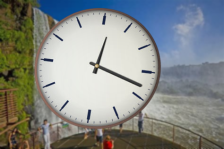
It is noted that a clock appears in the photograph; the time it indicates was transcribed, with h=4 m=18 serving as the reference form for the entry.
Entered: h=12 m=18
